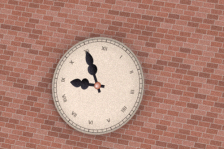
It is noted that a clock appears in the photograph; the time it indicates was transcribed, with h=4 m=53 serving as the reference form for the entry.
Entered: h=8 m=55
